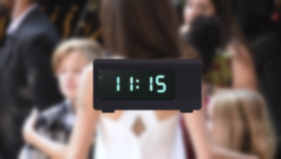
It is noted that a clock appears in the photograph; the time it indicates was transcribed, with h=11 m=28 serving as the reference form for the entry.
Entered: h=11 m=15
